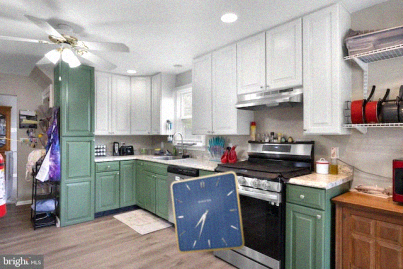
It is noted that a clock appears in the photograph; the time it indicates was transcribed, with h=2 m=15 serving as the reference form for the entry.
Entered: h=7 m=34
